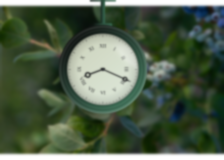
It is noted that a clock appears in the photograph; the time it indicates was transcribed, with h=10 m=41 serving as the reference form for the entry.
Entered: h=8 m=19
